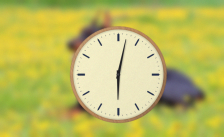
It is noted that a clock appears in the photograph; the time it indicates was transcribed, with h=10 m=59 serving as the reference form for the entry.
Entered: h=6 m=2
